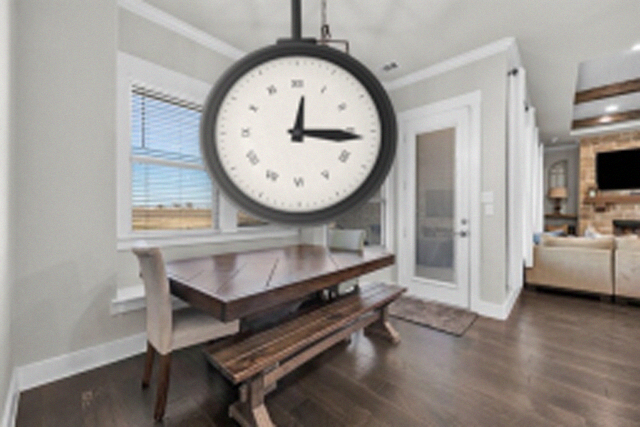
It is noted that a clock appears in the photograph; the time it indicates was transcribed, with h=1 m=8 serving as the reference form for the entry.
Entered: h=12 m=16
